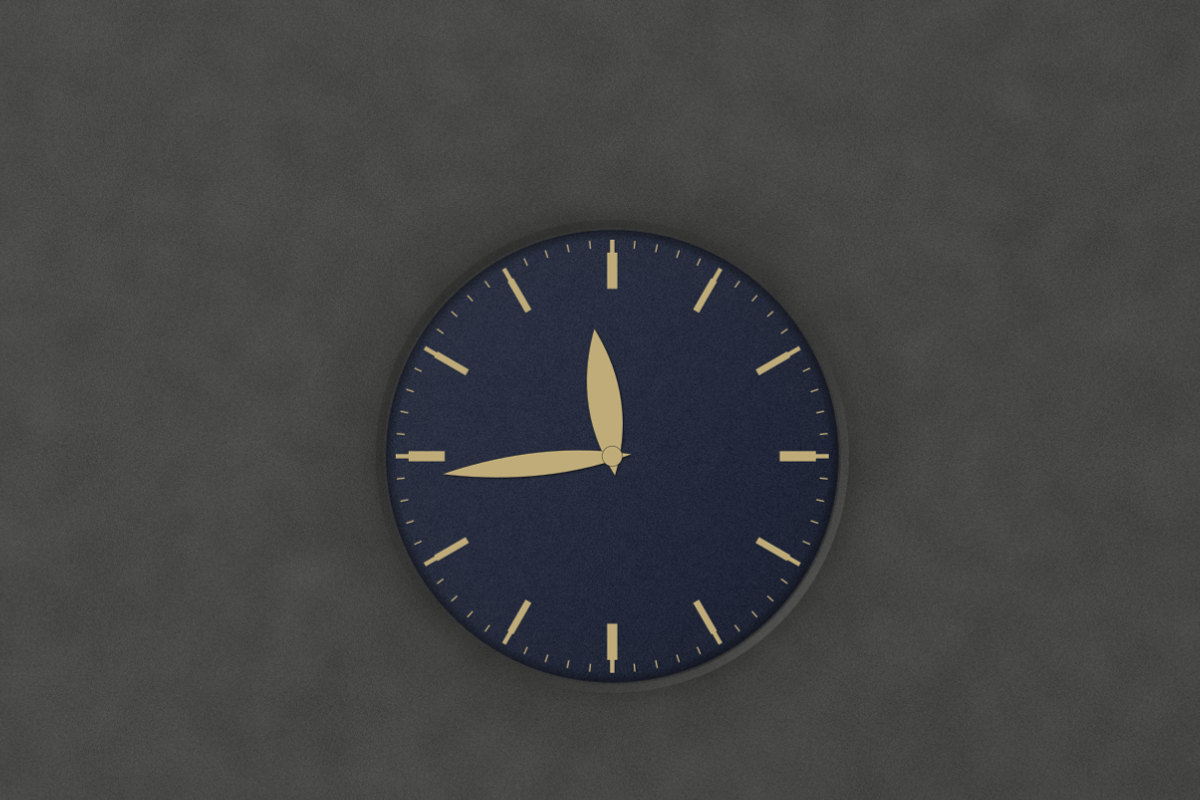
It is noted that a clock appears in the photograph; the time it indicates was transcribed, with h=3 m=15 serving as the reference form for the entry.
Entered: h=11 m=44
